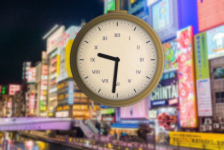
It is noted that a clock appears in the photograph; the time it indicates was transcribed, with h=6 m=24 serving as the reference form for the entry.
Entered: h=9 m=31
